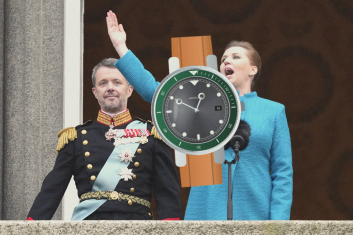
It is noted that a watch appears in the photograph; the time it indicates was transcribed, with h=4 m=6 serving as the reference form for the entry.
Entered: h=12 m=50
